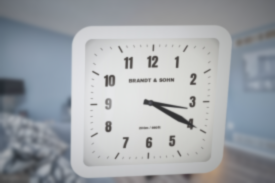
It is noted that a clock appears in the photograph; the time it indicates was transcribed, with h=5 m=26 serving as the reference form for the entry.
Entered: h=3 m=20
